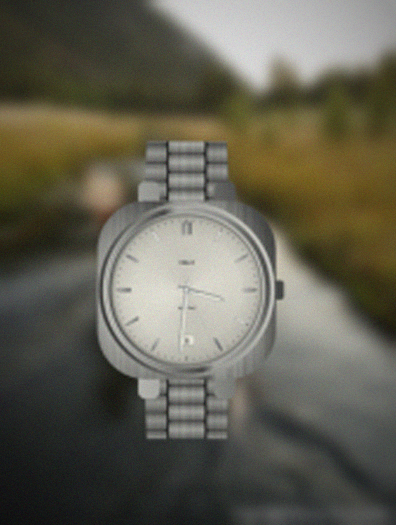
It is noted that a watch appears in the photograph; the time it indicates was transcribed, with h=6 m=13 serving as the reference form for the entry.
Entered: h=3 m=31
